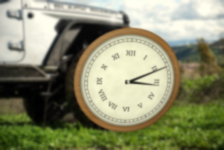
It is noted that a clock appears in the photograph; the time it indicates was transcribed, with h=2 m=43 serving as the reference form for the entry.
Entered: h=3 m=11
